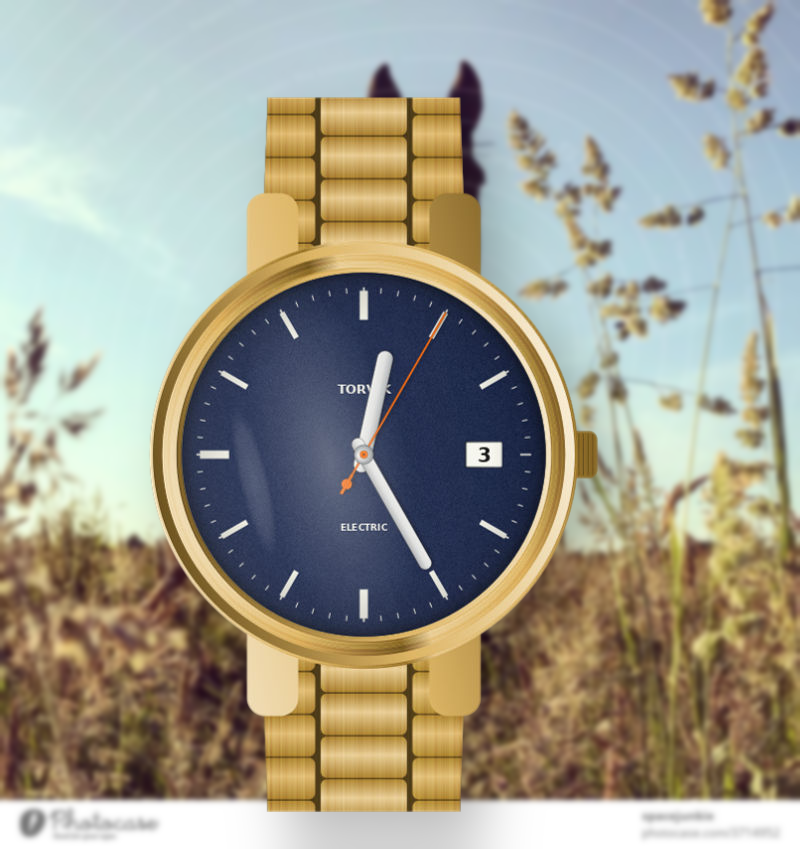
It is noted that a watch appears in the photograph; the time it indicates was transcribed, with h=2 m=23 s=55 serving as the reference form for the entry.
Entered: h=12 m=25 s=5
